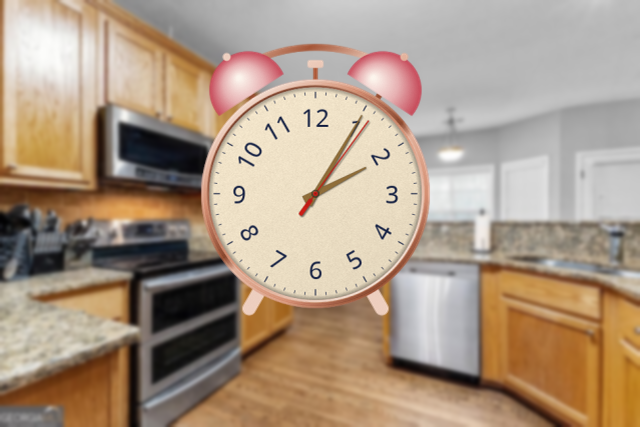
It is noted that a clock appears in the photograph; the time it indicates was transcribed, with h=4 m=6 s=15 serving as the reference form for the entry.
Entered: h=2 m=5 s=6
